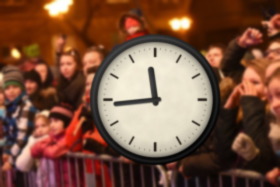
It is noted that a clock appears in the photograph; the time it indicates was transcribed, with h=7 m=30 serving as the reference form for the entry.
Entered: h=11 m=44
